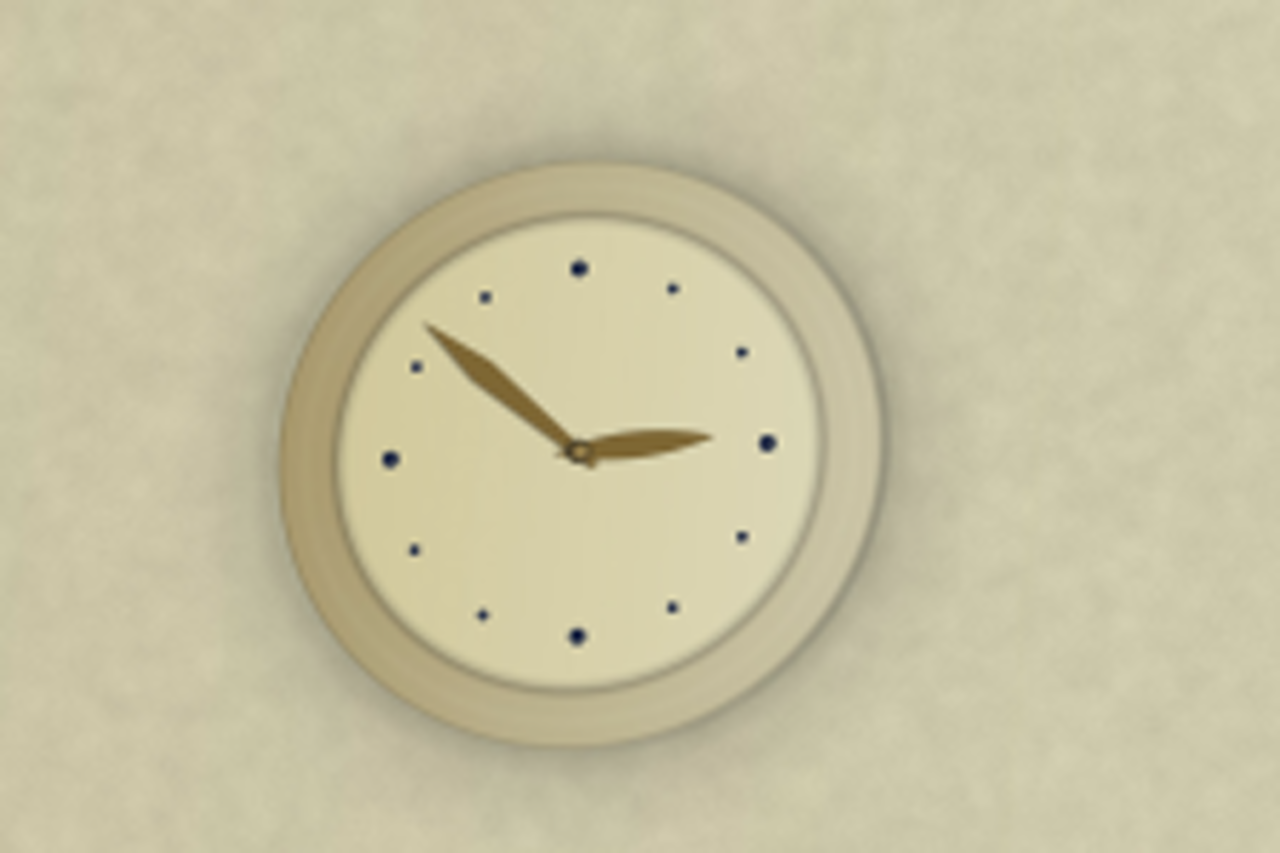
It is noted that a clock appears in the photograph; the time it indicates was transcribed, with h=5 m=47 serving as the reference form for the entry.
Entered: h=2 m=52
